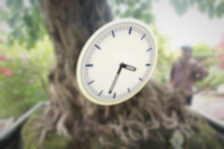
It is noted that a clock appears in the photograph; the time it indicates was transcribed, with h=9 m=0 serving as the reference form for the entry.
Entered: h=3 m=32
